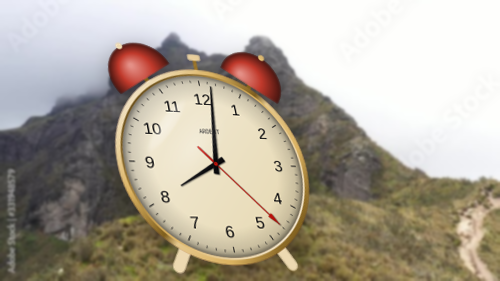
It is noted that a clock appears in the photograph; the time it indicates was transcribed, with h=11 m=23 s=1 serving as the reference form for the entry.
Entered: h=8 m=1 s=23
